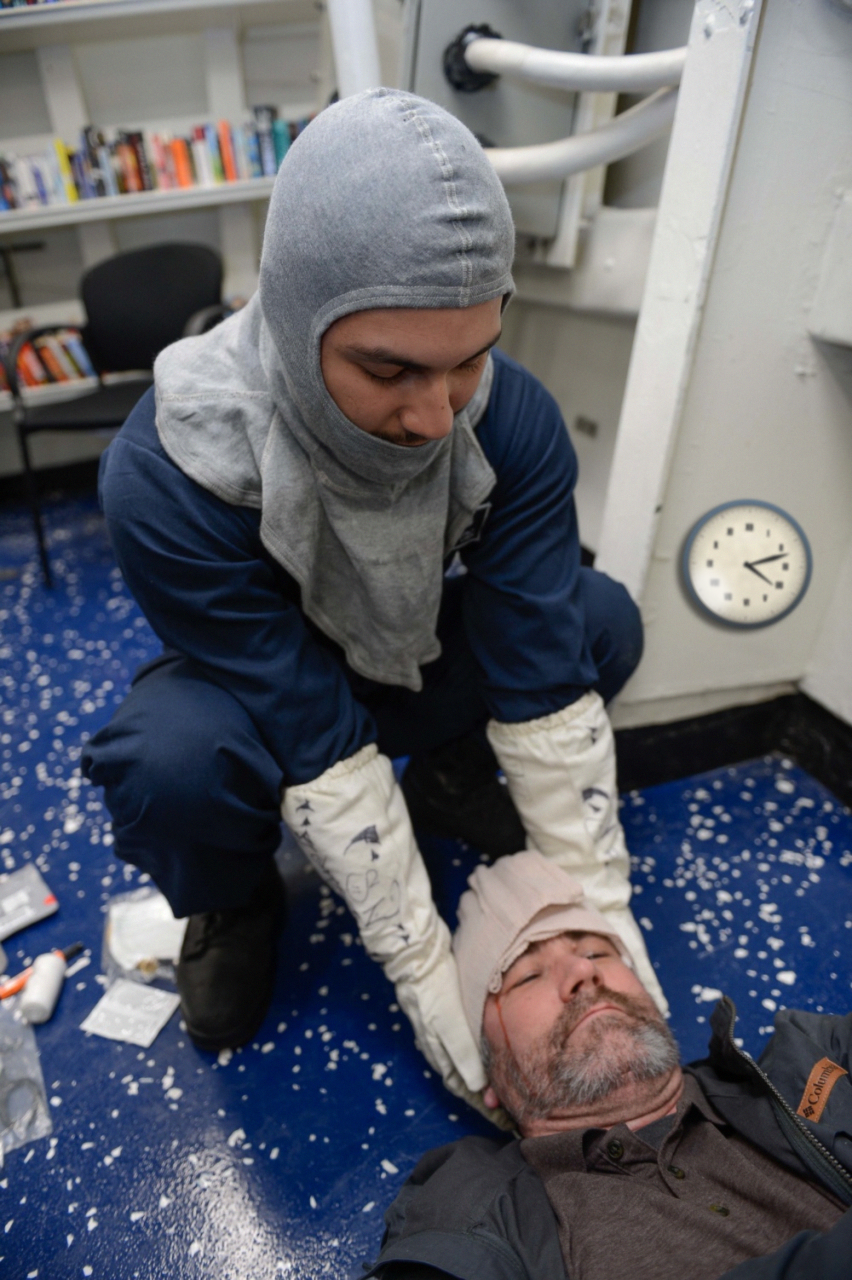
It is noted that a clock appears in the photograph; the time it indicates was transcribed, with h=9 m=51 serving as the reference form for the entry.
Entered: h=4 m=12
